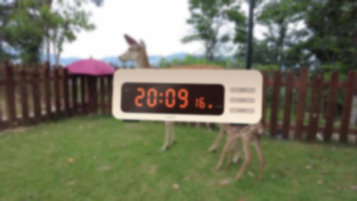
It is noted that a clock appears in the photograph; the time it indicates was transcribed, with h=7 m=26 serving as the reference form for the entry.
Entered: h=20 m=9
